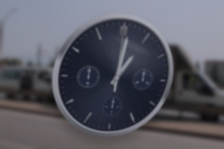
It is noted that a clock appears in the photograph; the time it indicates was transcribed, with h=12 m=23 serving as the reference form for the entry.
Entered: h=1 m=1
